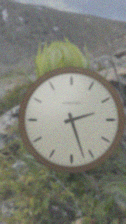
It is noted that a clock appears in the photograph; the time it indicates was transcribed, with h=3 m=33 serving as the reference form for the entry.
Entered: h=2 m=27
